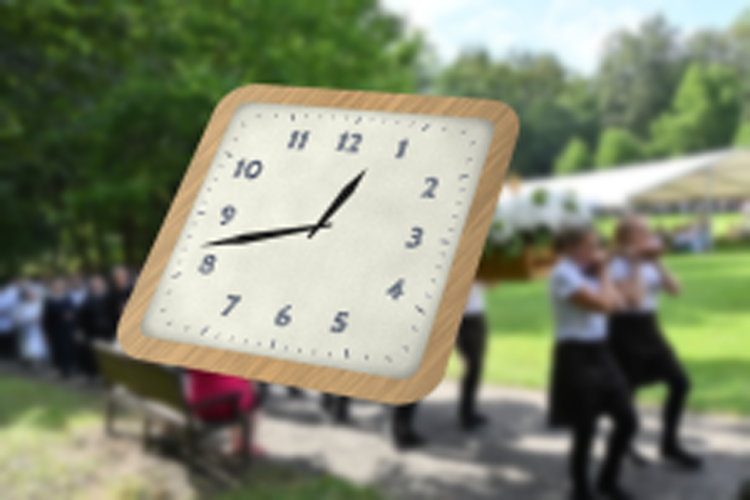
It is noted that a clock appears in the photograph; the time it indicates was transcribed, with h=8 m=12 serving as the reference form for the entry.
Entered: h=12 m=42
